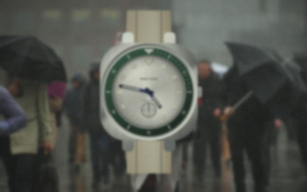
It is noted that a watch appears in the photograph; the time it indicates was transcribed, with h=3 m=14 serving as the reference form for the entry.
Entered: h=4 m=47
